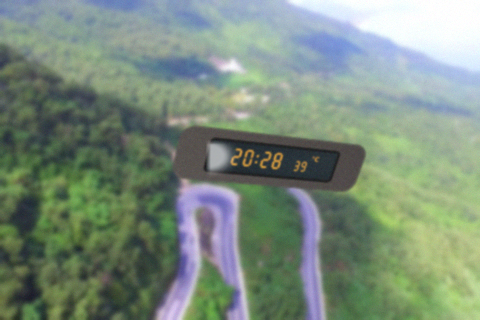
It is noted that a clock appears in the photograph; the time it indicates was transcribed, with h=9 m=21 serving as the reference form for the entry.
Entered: h=20 m=28
